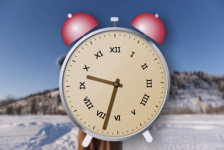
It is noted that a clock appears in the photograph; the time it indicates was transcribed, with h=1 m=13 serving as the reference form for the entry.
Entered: h=9 m=33
